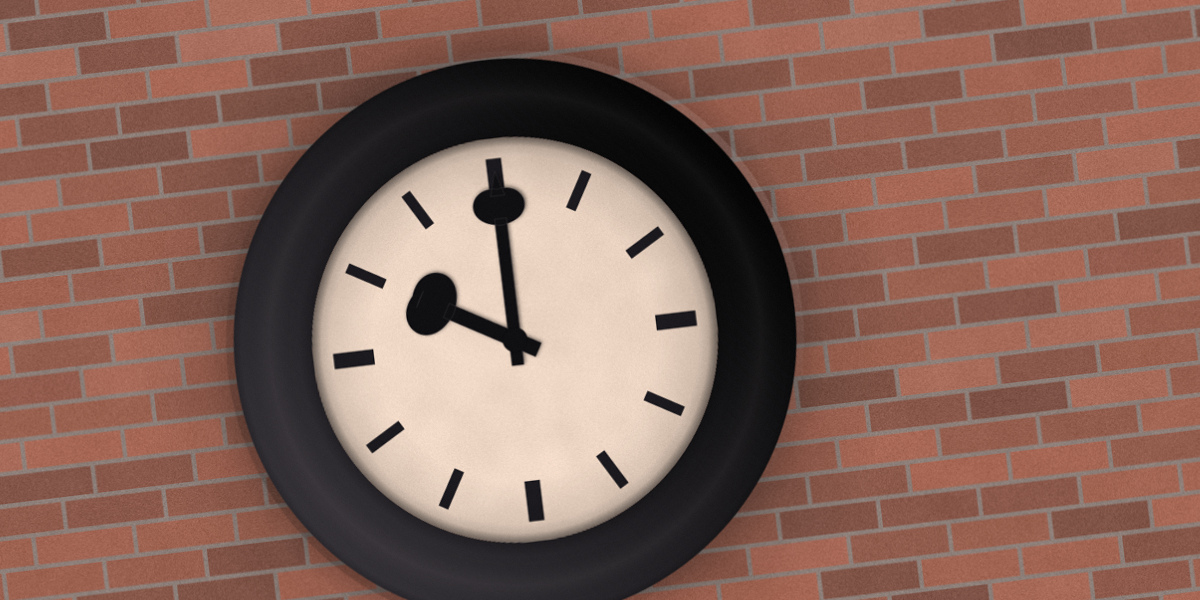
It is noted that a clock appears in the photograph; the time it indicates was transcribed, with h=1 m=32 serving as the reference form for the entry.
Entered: h=10 m=0
